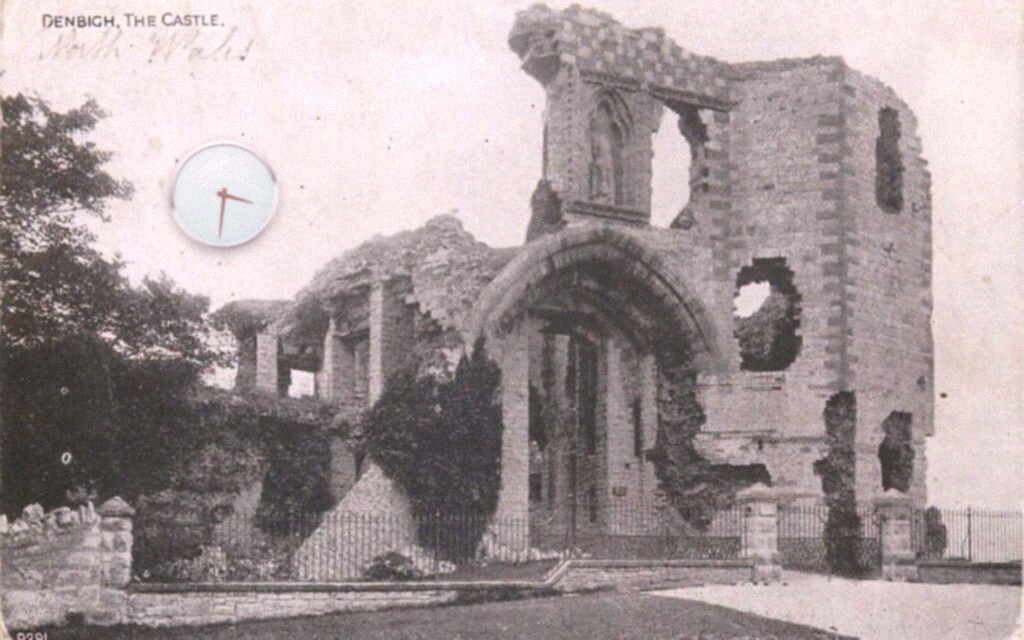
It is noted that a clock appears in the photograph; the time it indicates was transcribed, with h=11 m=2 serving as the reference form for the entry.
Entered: h=3 m=31
